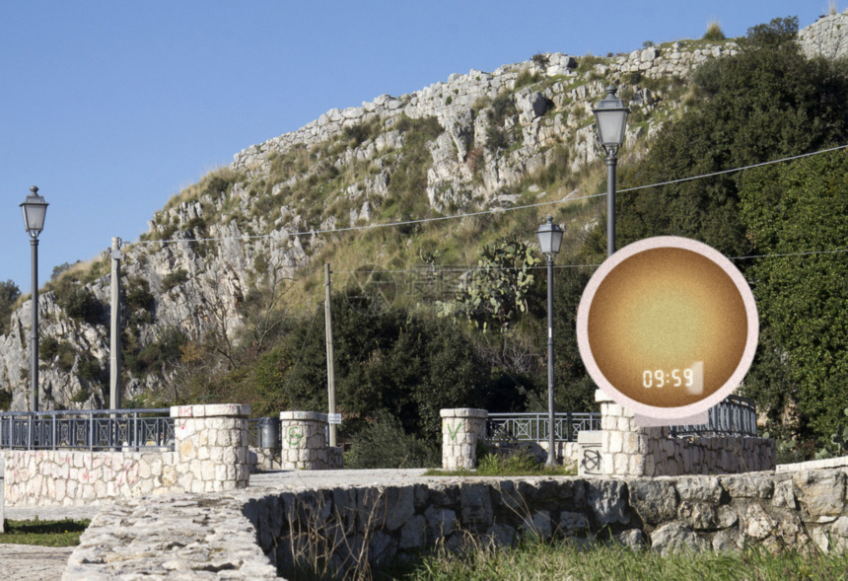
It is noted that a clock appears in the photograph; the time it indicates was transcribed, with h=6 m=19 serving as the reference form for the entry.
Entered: h=9 m=59
